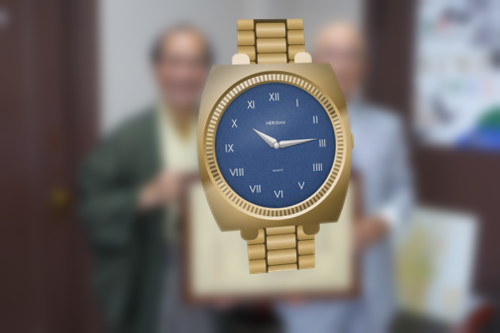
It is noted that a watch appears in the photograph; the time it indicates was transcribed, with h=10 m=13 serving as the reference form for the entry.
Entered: h=10 m=14
